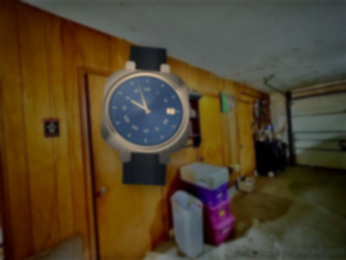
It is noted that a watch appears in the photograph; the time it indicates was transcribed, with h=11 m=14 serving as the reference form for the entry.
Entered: h=9 m=57
